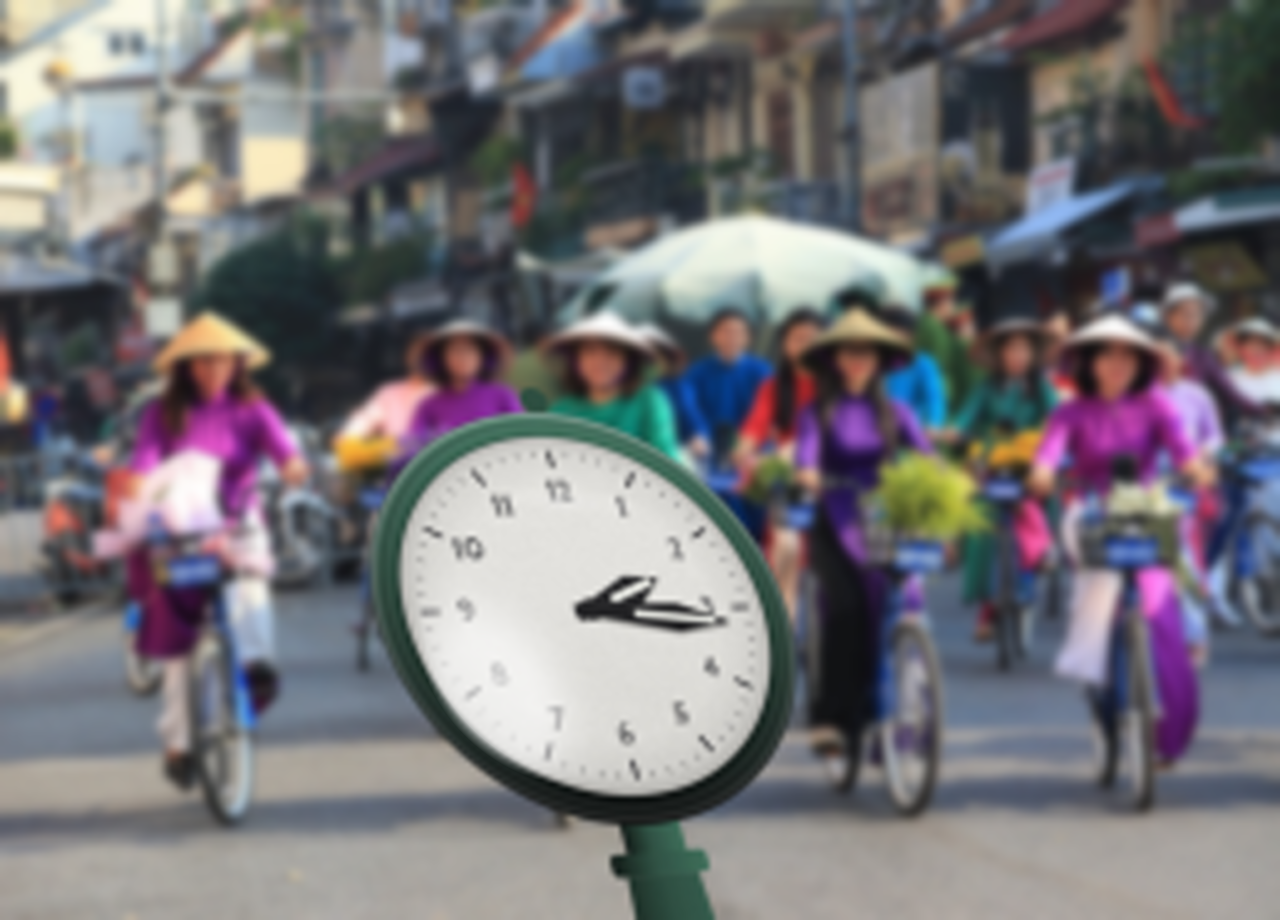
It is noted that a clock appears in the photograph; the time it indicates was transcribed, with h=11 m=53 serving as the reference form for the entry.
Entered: h=2 m=16
